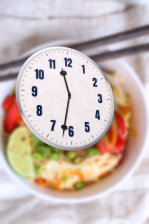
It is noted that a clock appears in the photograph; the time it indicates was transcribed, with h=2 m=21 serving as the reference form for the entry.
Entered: h=11 m=32
